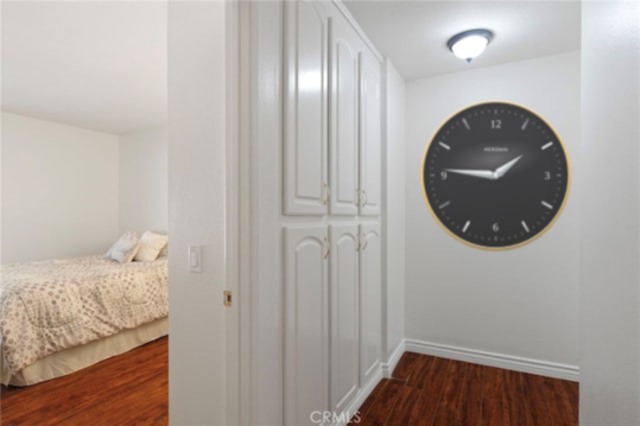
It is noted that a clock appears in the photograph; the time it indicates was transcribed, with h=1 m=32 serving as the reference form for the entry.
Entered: h=1 m=46
